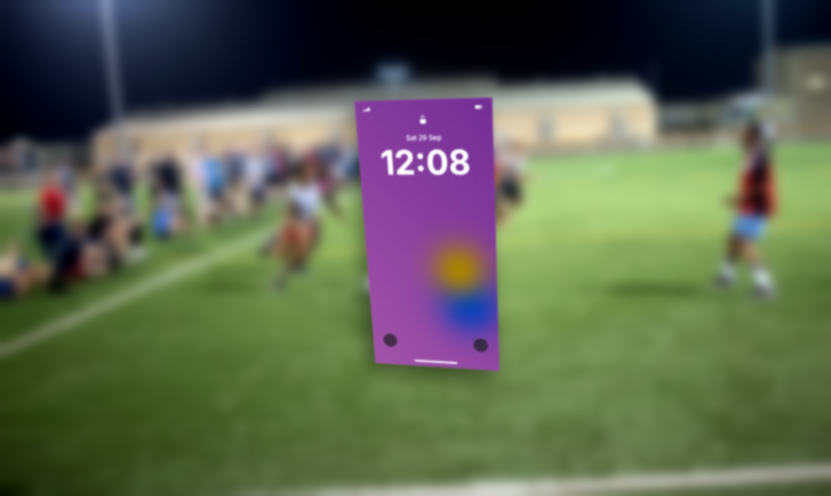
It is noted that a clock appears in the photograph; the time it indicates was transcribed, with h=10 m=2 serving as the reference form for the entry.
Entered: h=12 m=8
